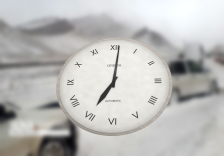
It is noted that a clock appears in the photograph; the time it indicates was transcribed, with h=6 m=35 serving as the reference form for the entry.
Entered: h=7 m=1
